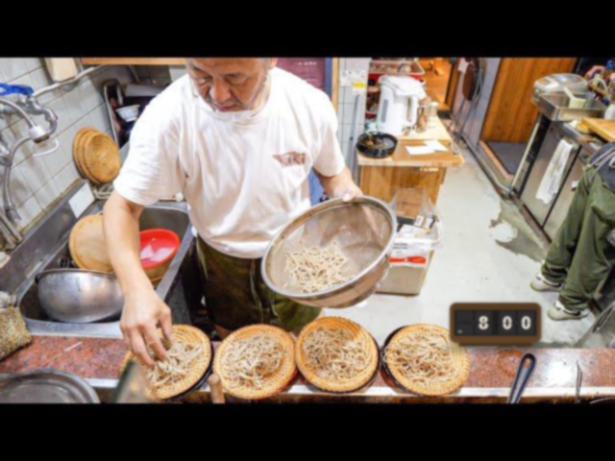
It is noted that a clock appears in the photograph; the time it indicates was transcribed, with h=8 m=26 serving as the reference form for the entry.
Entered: h=8 m=0
